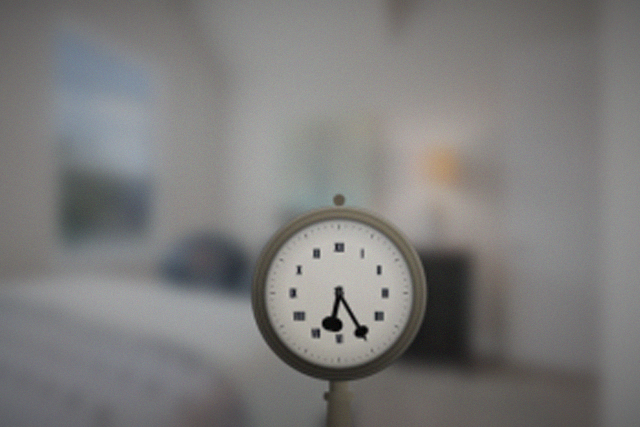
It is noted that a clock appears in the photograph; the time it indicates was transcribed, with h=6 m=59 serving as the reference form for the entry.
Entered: h=6 m=25
